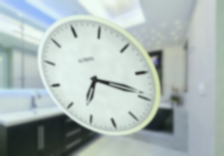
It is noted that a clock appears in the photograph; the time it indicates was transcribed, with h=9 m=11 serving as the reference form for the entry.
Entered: h=7 m=19
